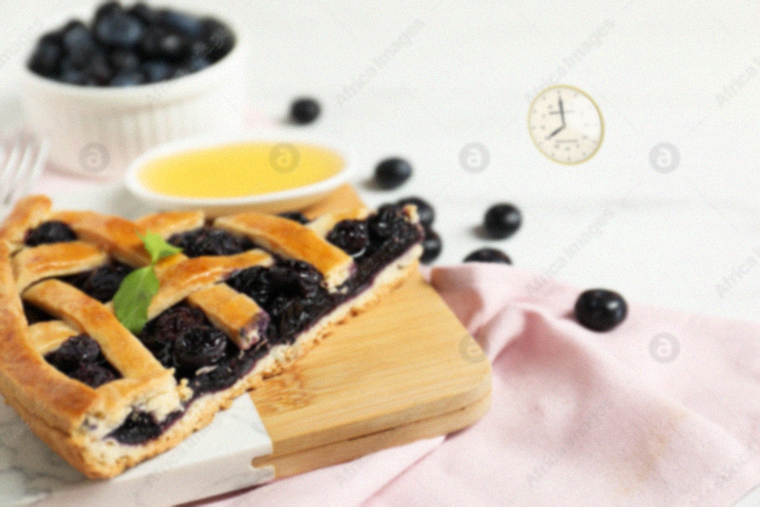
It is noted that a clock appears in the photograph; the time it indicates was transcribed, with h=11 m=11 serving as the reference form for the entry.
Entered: h=8 m=0
